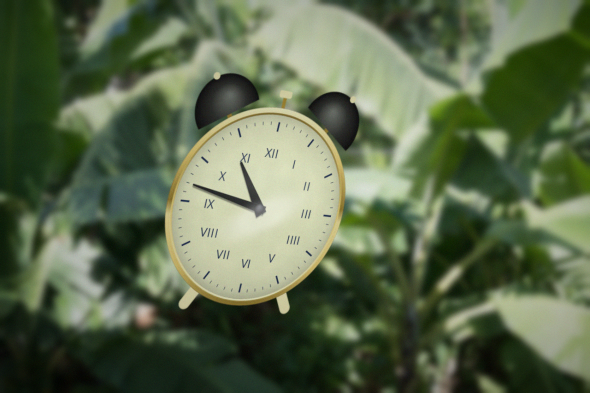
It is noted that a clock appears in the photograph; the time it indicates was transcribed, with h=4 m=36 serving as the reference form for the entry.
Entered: h=10 m=47
